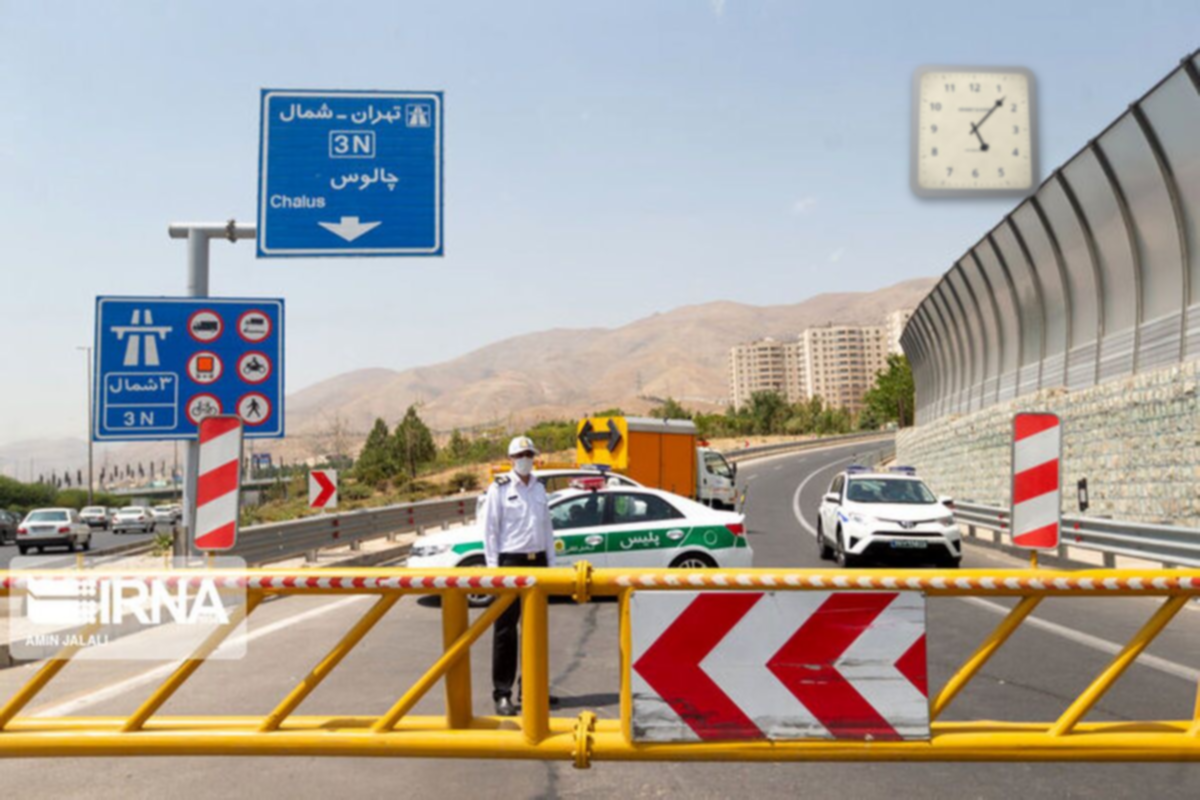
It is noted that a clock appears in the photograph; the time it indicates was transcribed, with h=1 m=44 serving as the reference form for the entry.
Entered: h=5 m=7
